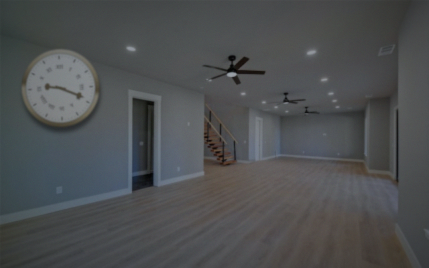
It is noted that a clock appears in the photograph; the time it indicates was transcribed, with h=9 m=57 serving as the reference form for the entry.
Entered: h=9 m=19
